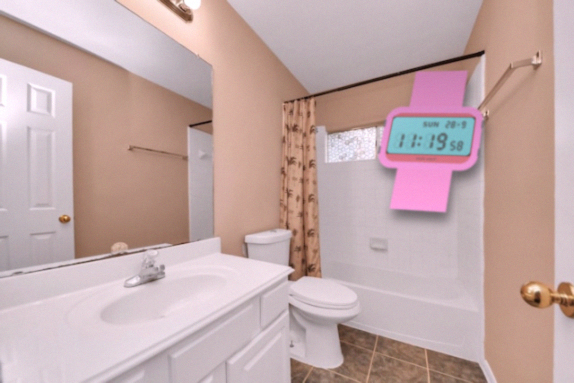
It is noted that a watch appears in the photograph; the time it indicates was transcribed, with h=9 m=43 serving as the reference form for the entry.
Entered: h=11 m=19
